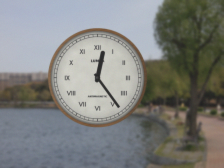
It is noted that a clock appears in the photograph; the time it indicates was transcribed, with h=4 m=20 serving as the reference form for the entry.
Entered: h=12 m=24
